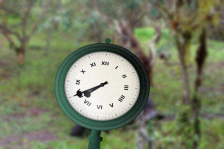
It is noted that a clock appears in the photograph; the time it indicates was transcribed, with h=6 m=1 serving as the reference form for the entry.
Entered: h=7 m=40
